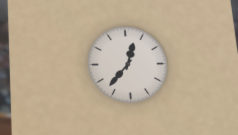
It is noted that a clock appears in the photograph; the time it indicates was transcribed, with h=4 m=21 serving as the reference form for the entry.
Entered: h=12 m=37
